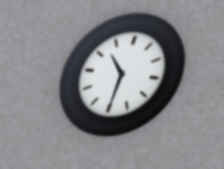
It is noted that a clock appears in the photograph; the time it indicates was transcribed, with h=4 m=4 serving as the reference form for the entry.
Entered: h=10 m=30
